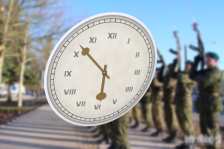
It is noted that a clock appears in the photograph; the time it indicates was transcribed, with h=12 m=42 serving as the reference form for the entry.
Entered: h=5 m=52
